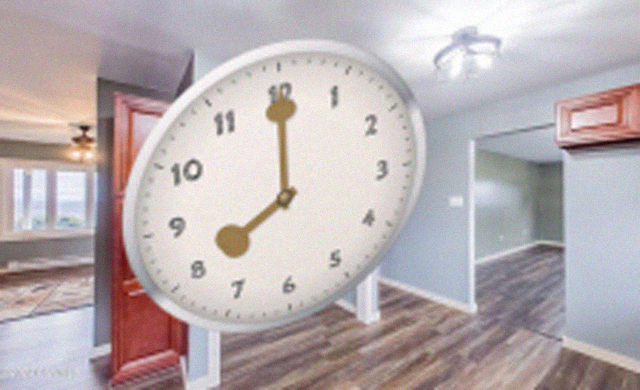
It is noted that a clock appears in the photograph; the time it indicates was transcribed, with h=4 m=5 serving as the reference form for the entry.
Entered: h=8 m=0
